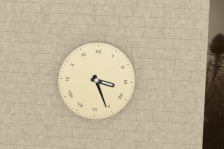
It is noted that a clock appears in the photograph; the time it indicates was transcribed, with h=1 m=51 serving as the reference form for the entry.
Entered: h=3 m=26
